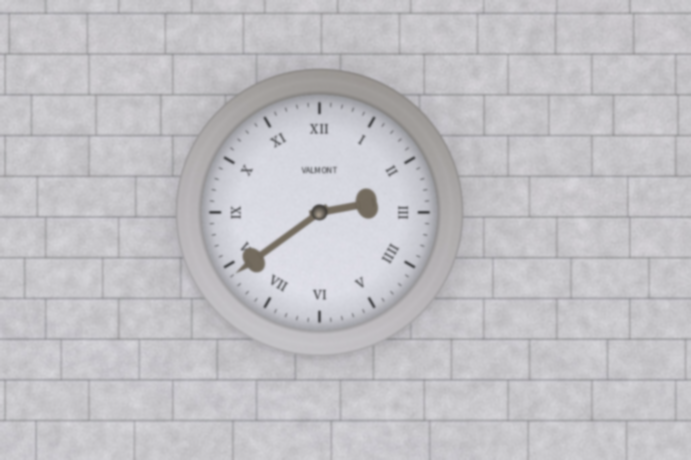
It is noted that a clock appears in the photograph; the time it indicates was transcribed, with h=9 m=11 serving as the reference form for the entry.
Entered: h=2 m=39
